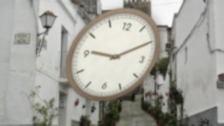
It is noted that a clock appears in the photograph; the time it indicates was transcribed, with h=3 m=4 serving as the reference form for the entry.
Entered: h=9 m=10
